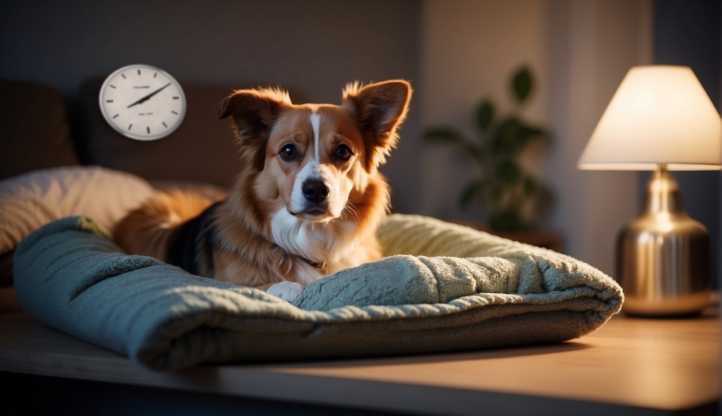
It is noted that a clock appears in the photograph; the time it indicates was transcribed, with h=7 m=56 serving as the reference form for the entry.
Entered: h=8 m=10
